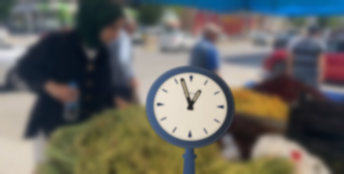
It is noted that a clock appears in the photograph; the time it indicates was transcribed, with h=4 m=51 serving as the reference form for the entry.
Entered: h=12 m=57
